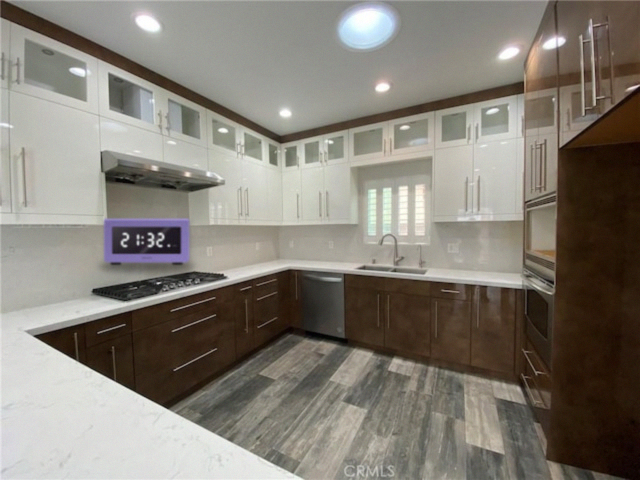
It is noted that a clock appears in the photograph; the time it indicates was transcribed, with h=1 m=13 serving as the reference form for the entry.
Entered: h=21 m=32
